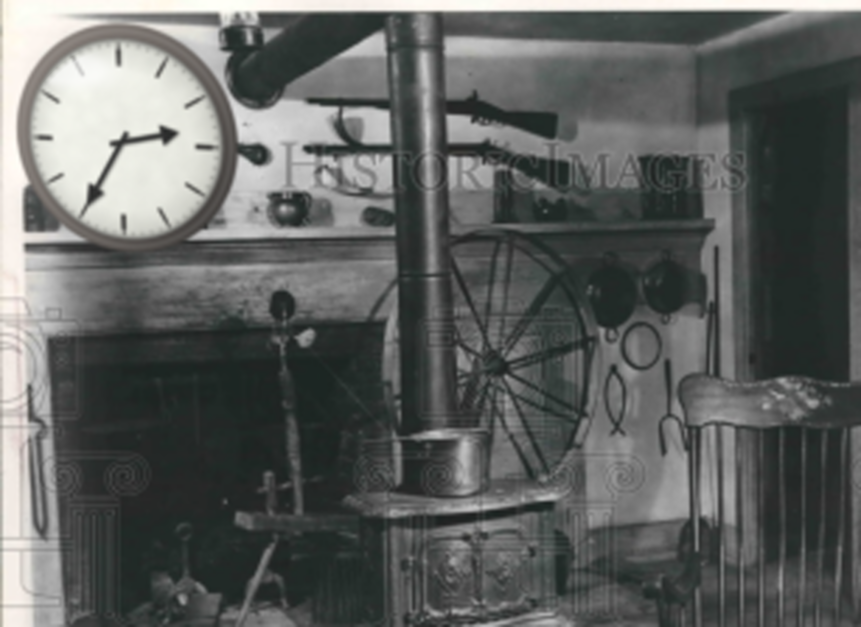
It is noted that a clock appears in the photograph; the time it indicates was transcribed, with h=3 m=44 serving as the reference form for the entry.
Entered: h=2 m=35
